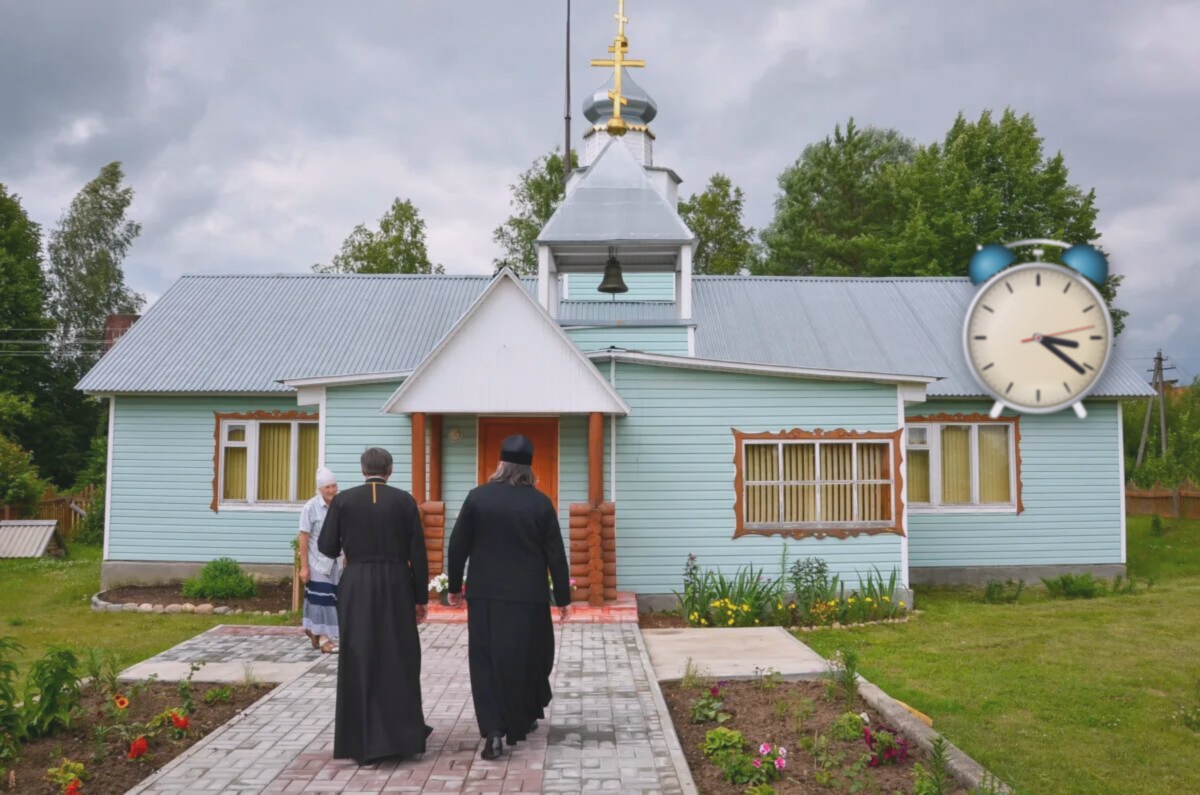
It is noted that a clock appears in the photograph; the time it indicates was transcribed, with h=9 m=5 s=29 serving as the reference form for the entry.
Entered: h=3 m=21 s=13
